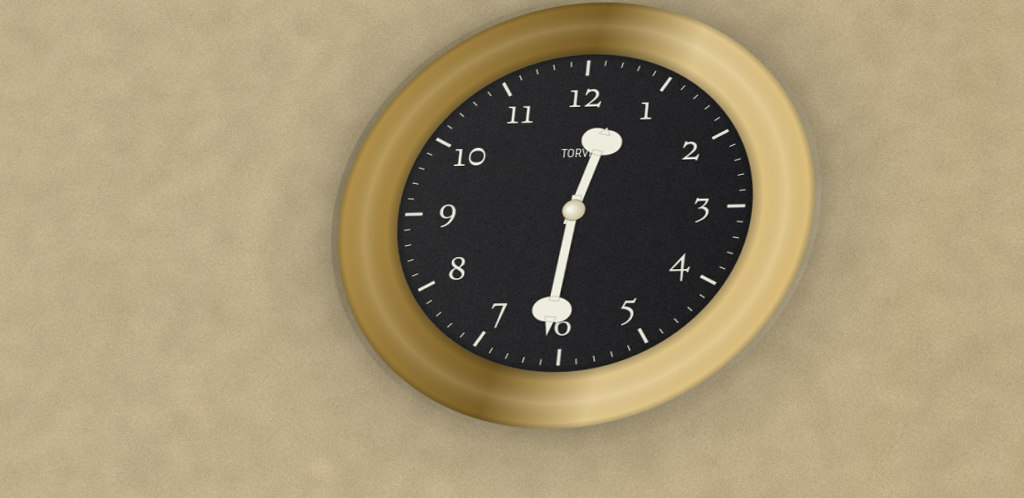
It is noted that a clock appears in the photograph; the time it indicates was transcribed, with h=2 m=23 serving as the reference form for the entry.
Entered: h=12 m=31
